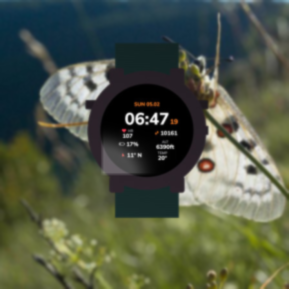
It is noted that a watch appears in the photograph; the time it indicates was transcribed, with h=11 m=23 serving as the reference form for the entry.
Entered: h=6 m=47
